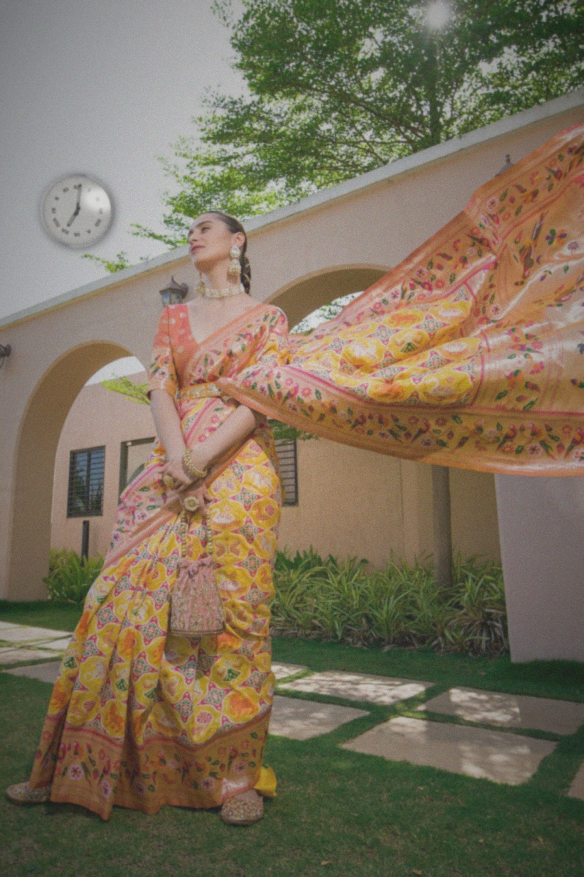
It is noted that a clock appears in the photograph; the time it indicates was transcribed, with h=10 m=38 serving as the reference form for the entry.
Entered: h=7 m=1
